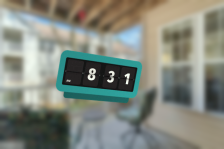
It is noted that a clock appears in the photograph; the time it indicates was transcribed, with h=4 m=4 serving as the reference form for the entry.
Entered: h=8 m=31
